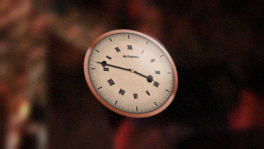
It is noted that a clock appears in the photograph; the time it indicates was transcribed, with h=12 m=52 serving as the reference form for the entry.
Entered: h=3 m=47
